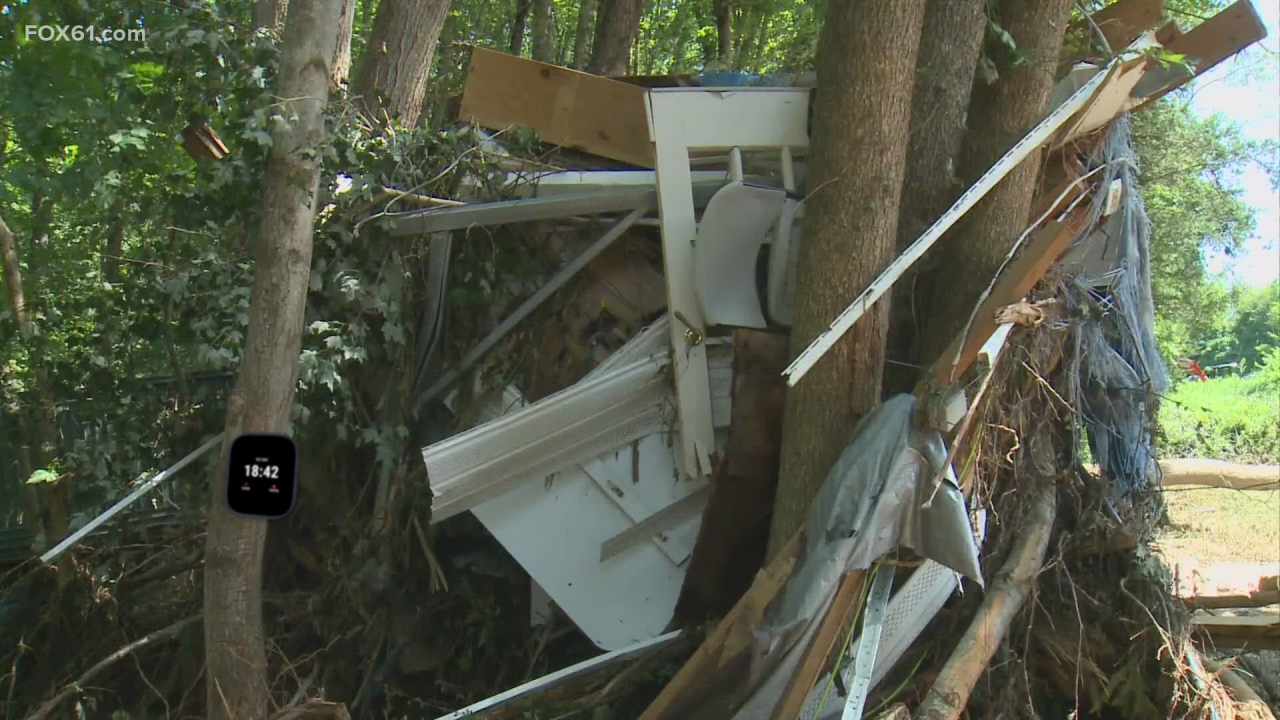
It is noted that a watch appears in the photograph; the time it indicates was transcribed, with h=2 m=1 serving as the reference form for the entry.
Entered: h=18 m=42
